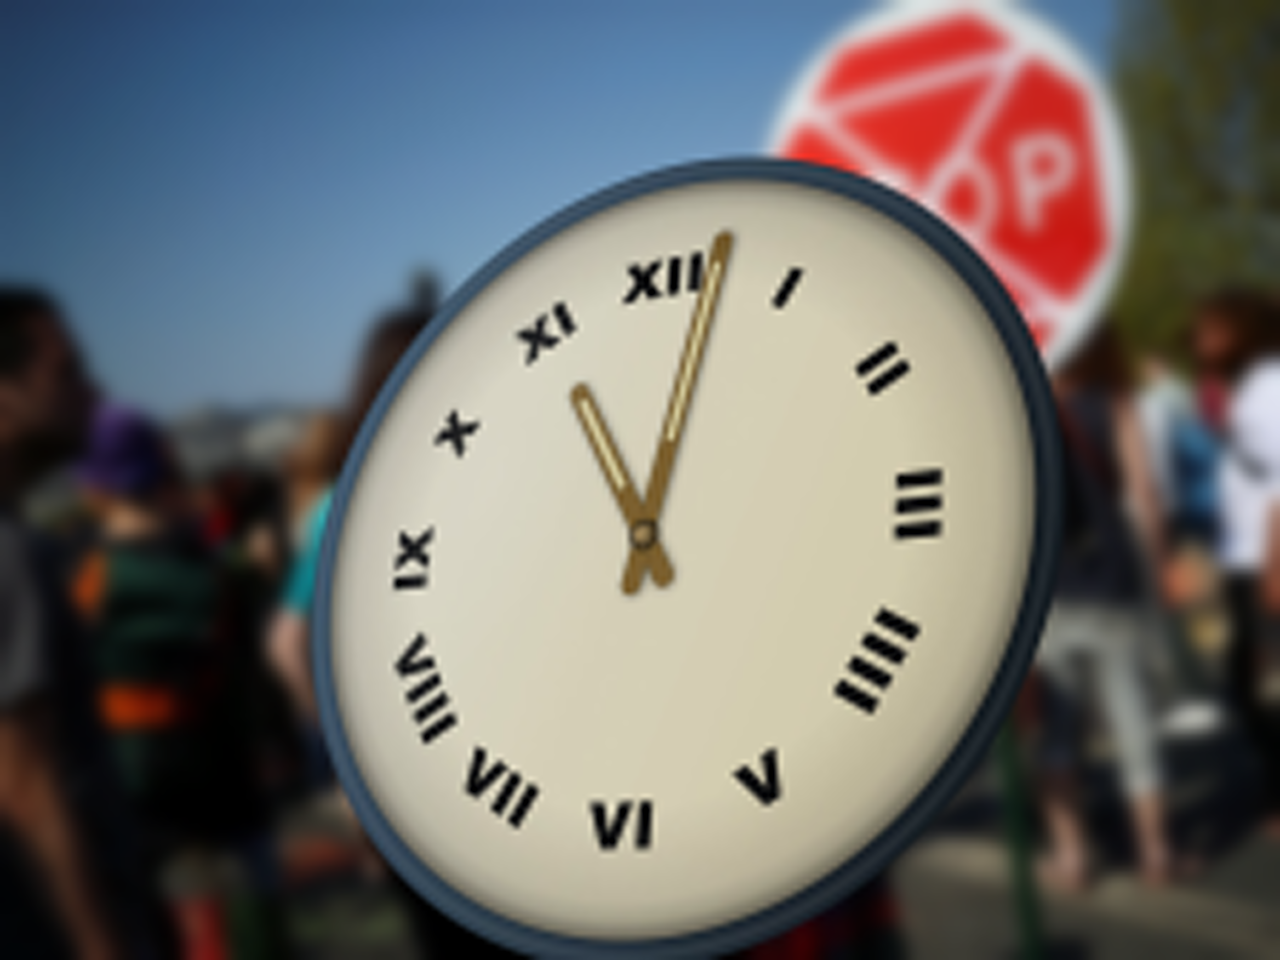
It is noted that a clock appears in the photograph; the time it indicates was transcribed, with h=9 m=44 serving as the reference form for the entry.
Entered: h=11 m=2
